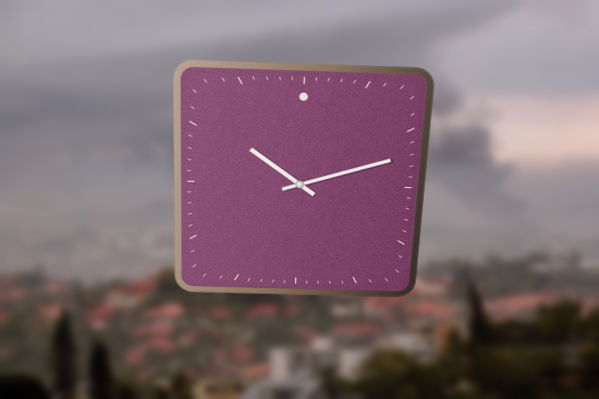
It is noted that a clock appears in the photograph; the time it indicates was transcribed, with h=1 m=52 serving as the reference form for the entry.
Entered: h=10 m=12
